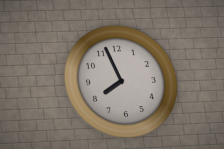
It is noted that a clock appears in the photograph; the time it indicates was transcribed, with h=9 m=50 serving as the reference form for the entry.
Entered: h=7 m=57
